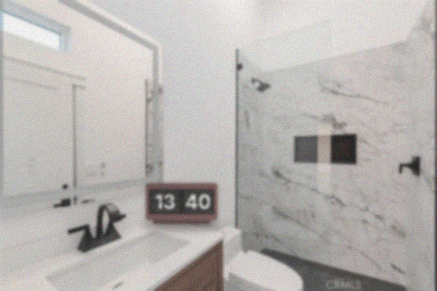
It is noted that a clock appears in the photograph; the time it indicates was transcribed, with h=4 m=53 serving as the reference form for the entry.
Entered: h=13 m=40
